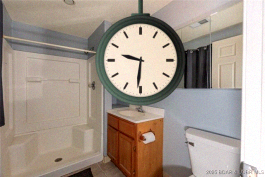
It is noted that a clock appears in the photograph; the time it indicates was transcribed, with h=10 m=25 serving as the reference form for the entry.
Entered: h=9 m=31
